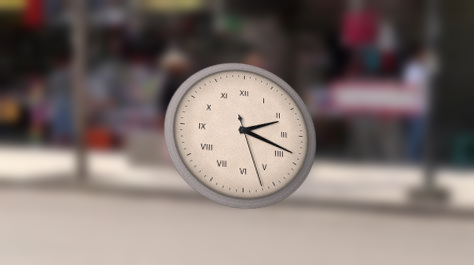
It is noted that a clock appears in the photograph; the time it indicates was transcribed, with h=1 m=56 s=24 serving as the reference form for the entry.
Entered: h=2 m=18 s=27
